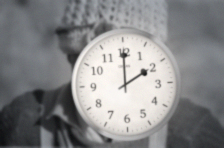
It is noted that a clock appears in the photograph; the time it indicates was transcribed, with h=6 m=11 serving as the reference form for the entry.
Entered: h=2 m=0
